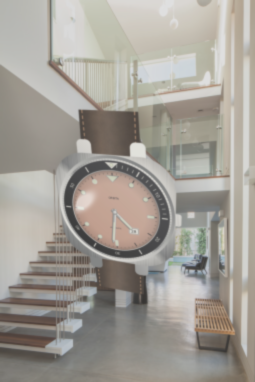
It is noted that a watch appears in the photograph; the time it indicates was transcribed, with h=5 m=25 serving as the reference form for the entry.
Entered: h=4 m=31
